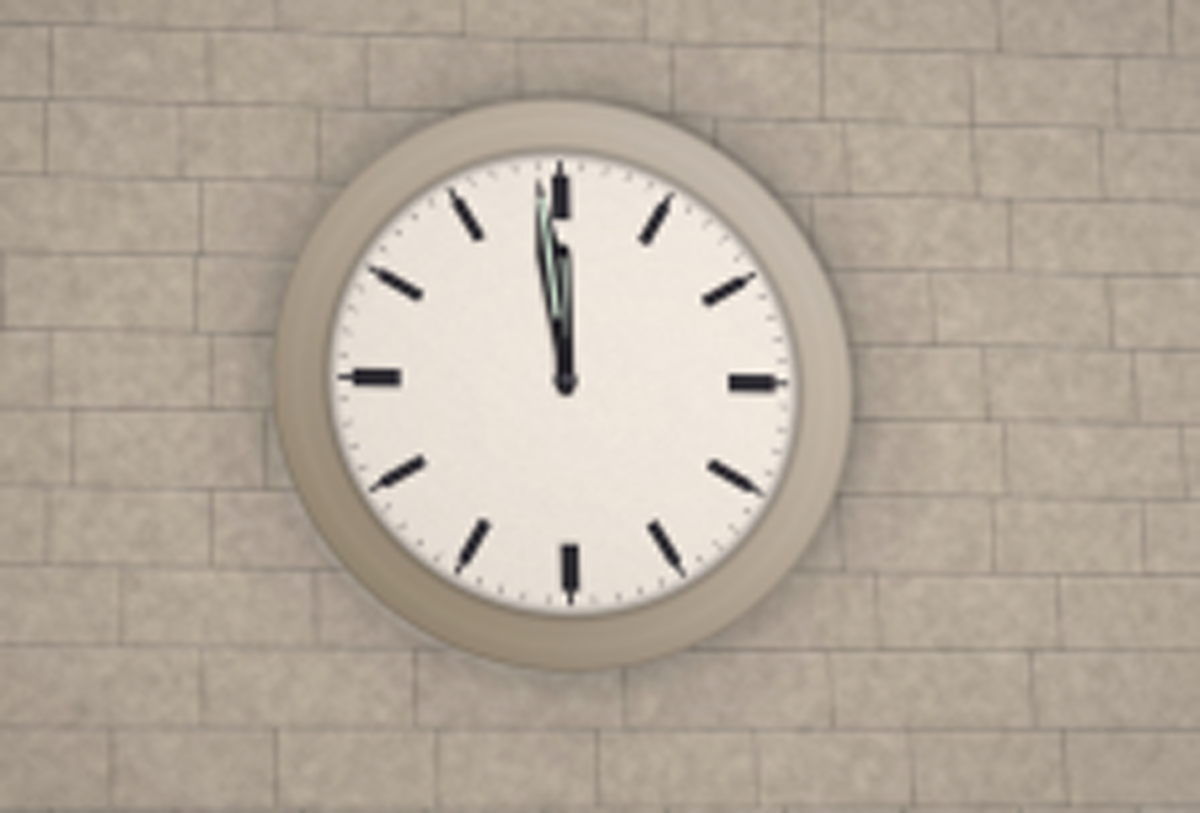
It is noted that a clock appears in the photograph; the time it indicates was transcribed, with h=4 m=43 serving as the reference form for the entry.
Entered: h=11 m=59
